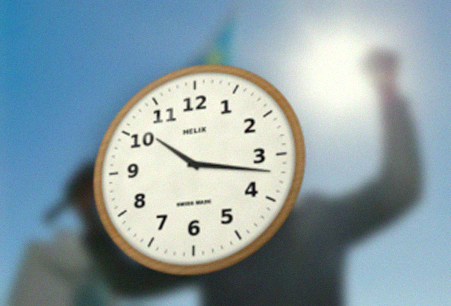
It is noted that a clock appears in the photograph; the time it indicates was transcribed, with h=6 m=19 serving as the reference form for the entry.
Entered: h=10 m=17
